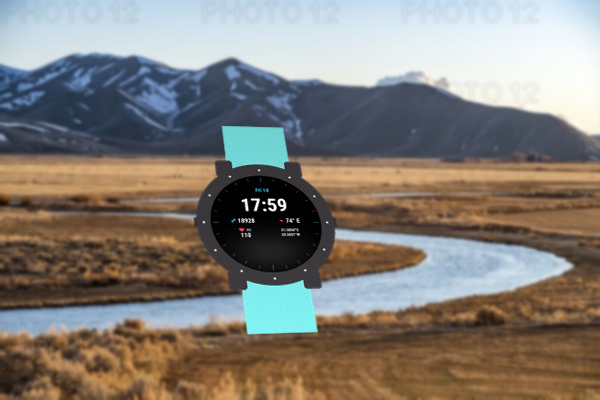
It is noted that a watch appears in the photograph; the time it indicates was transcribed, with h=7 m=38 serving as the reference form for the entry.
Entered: h=17 m=59
